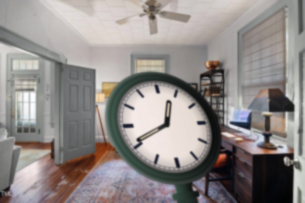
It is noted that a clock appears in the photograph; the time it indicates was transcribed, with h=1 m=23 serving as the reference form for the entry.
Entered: h=12 m=41
